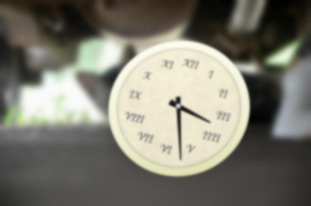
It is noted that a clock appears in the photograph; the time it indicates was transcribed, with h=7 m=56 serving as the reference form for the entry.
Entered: h=3 m=27
